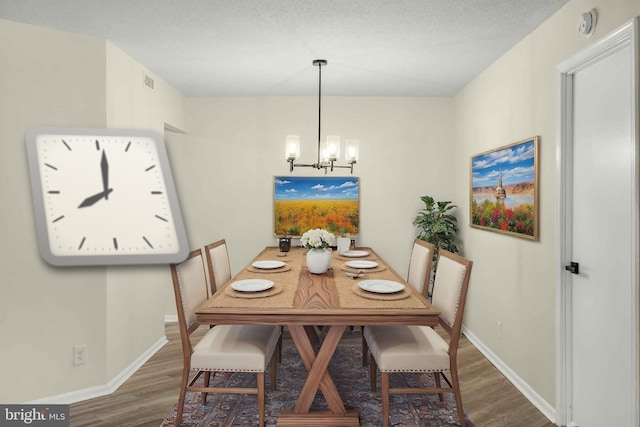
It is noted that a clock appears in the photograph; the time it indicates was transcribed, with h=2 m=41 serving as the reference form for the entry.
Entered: h=8 m=1
